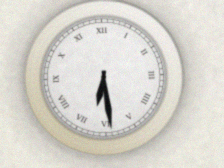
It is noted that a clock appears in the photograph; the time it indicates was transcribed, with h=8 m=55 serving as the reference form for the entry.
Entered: h=6 m=29
